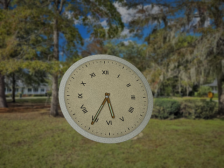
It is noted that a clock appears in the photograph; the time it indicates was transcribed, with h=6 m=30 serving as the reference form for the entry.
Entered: h=5 m=35
